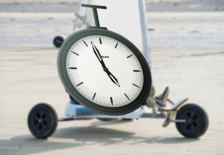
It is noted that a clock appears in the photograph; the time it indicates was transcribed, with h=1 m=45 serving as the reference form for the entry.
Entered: h=4 m=57
